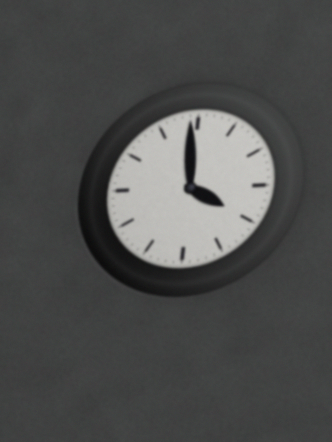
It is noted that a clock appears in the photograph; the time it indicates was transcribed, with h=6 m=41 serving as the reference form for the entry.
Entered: h=3 m=59
